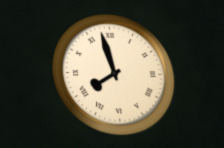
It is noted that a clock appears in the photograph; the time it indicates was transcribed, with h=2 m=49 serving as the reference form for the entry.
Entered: h=7 m=58
